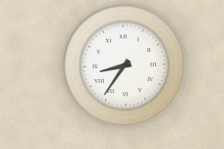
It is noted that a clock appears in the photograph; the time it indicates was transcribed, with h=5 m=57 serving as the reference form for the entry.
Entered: h=8 m=36
